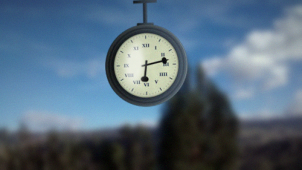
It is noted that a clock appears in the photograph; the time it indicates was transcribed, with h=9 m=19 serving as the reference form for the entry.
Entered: h=6 m=13
